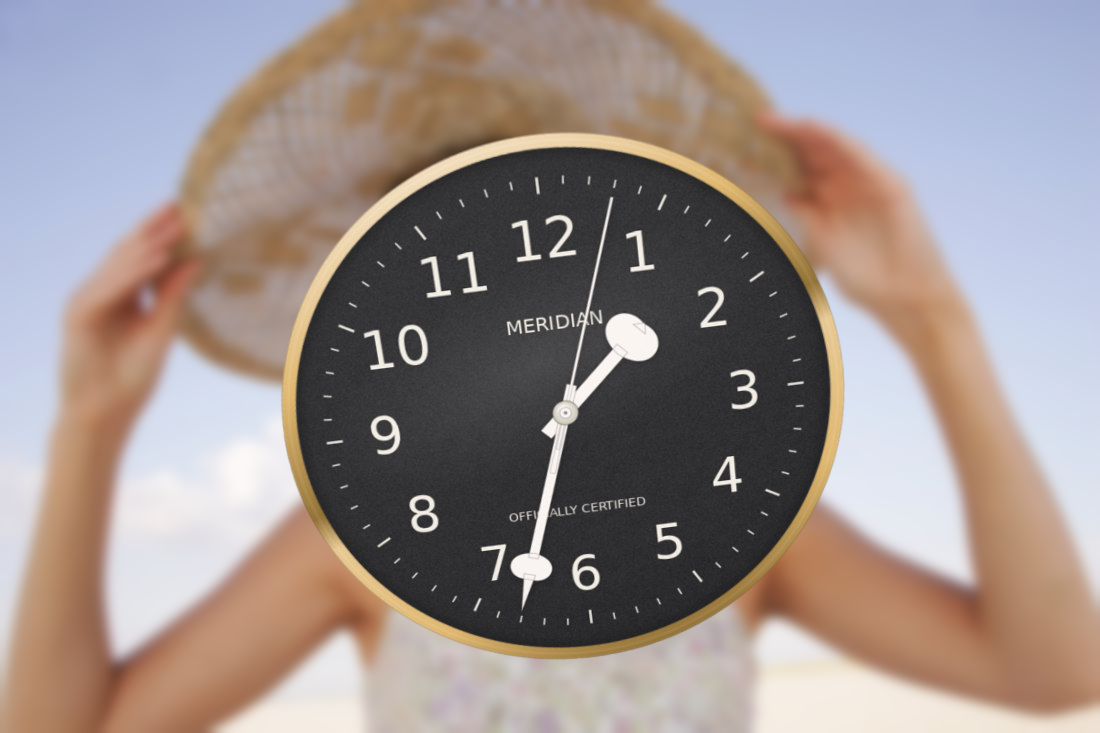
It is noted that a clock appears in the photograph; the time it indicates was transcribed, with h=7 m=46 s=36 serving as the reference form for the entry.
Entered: h=1 m=33 s=3
